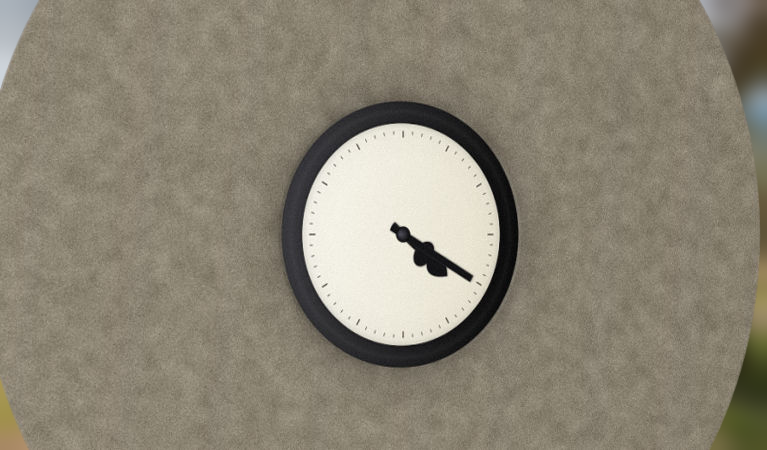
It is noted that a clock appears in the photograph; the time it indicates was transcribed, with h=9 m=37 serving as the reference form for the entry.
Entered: h=4 m=20
